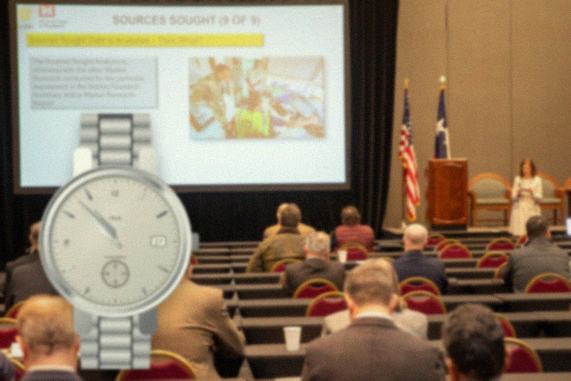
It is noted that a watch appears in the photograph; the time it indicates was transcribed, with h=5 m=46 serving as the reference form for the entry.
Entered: h=10 m=53
